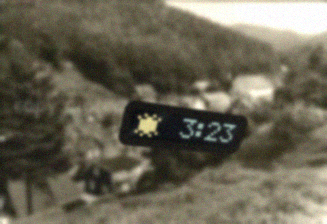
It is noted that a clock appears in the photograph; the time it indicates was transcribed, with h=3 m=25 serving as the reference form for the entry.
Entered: h=3 m=23
